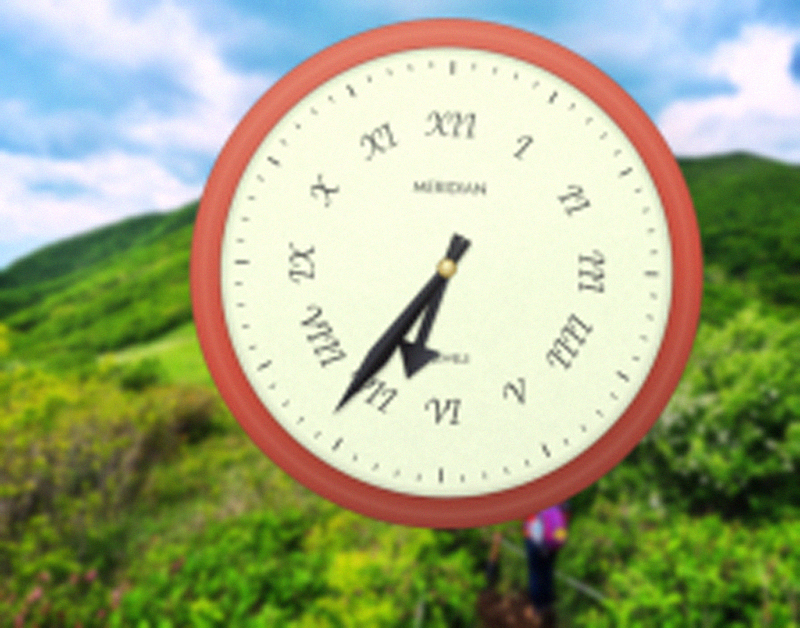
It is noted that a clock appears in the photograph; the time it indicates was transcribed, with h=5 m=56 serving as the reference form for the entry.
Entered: h=6 m=36
